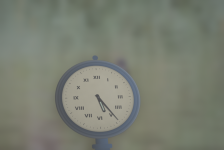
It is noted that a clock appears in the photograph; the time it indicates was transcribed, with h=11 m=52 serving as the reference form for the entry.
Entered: h=5 m=24
